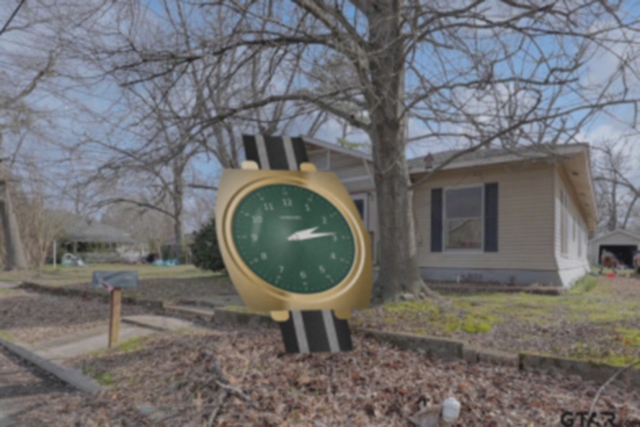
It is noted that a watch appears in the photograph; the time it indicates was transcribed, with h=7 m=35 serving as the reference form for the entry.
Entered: h=2 m=14
